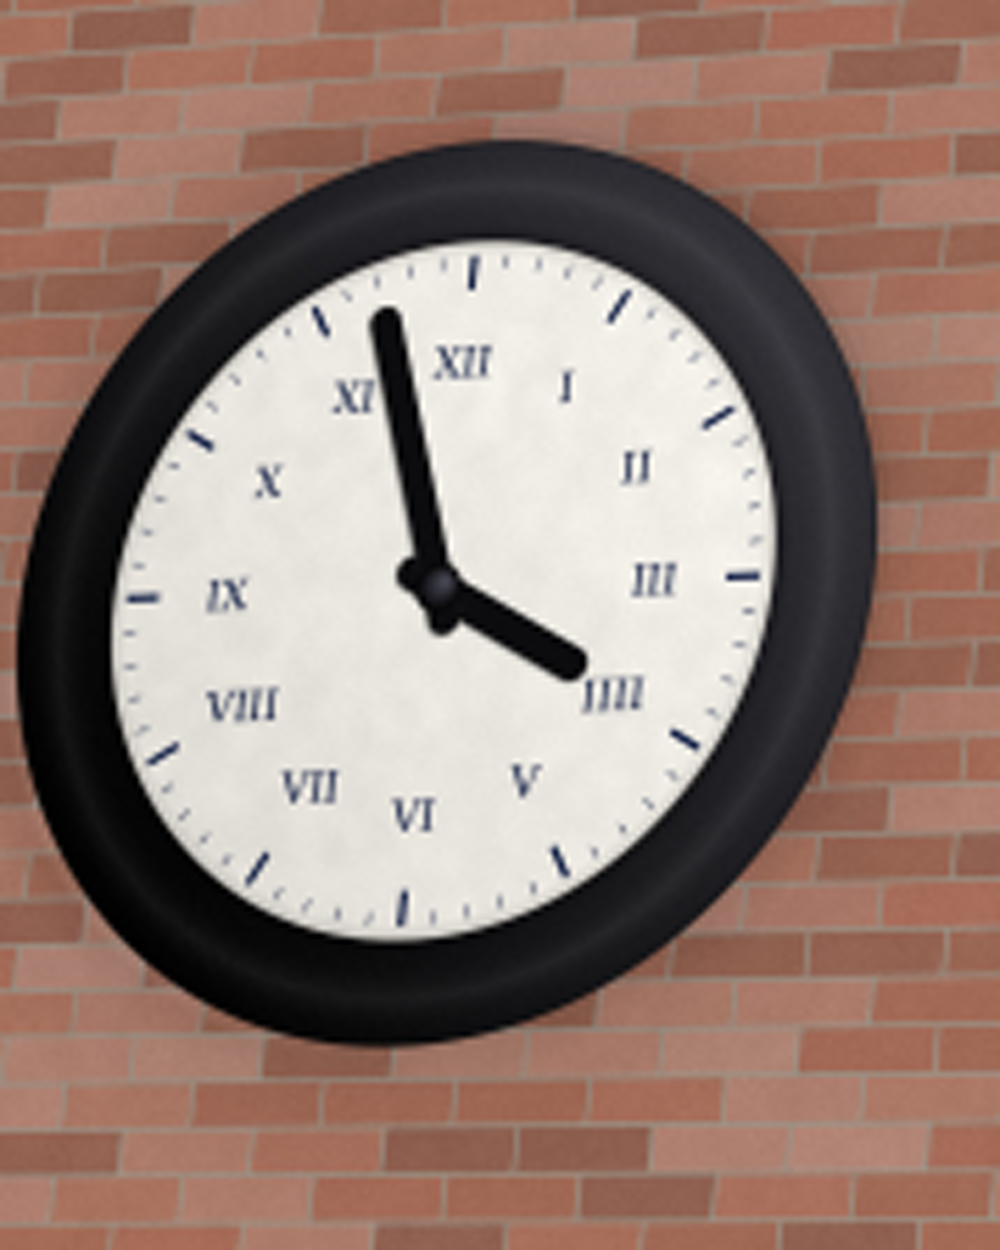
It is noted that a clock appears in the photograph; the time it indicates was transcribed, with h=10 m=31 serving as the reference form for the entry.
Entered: h=3 m=57
